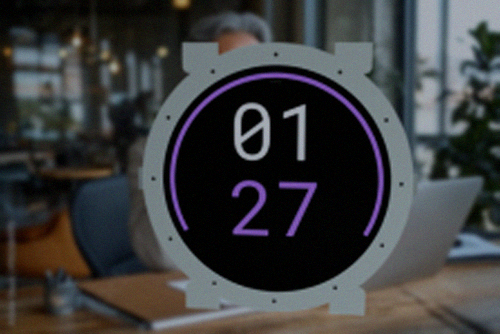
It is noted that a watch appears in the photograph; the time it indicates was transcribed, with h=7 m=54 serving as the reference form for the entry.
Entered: h=1 m=27
